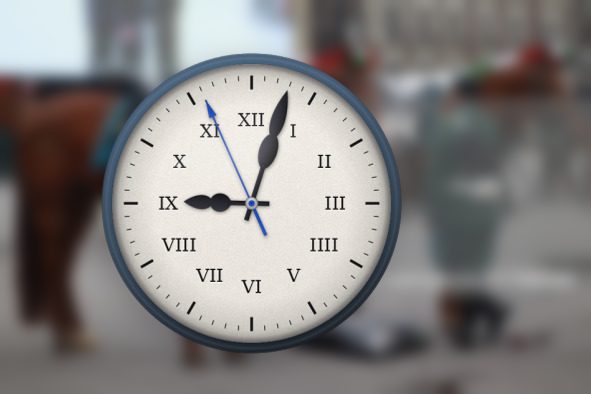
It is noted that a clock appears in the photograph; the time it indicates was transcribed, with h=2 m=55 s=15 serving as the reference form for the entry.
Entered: h=9 m=2 s=56
